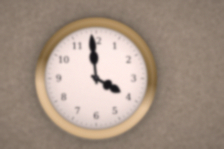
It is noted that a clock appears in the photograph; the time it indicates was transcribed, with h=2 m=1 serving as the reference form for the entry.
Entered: h=3 m=59
